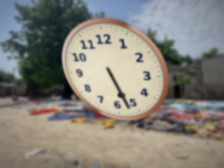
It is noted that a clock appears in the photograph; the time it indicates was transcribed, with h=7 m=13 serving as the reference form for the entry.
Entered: h=5 m=27
